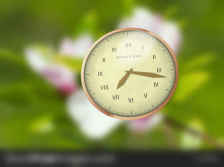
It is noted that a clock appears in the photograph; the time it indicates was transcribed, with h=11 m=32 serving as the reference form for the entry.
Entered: h=7 m=17
